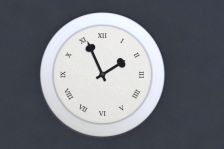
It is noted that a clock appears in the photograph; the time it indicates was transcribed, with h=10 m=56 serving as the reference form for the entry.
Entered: h=1 m=56
